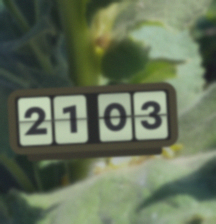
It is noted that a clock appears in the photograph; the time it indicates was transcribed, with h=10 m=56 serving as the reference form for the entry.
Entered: h=21 m=3
